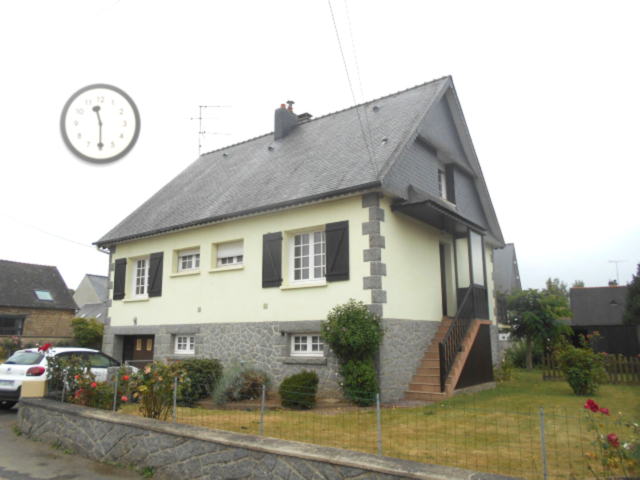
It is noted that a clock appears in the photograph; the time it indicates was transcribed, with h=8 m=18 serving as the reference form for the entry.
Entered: h=11 m=30
